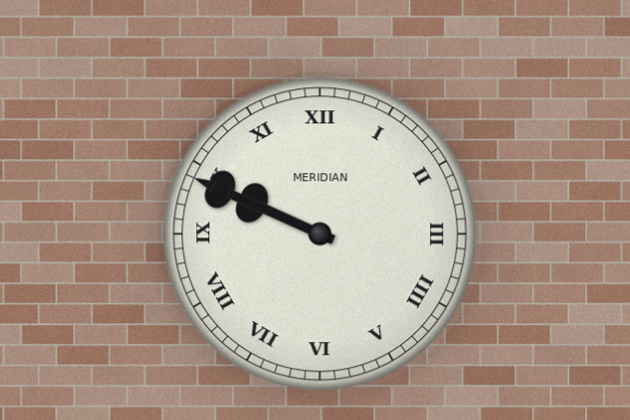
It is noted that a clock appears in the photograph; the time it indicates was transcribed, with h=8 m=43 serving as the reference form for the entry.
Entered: h=9 m=49
